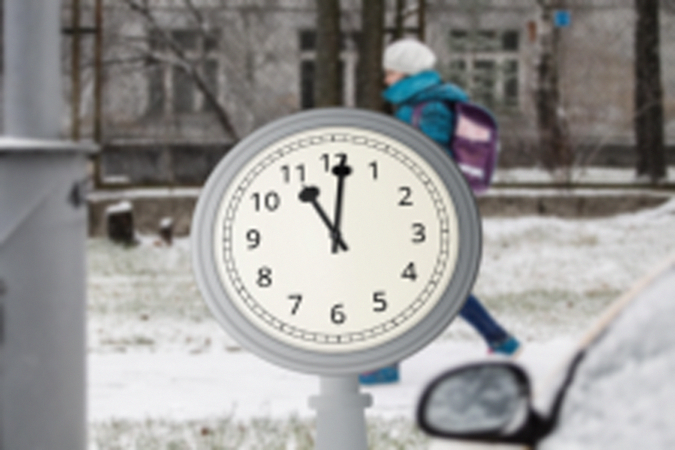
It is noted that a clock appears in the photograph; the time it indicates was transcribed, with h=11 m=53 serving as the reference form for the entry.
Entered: h=11 m=1
